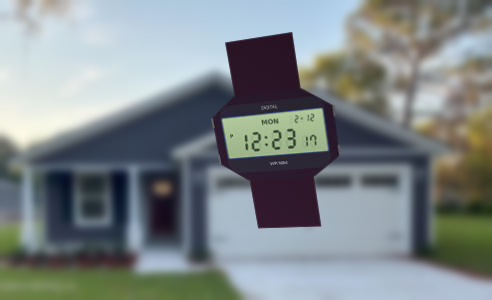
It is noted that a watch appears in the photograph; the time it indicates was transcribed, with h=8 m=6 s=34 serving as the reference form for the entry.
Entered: h=12 m=23 s=17
